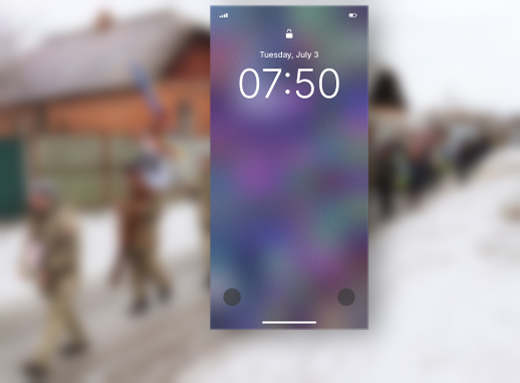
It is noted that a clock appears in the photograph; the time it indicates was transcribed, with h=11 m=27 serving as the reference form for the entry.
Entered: h=7 m=50
